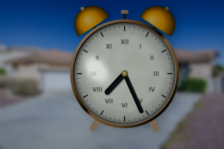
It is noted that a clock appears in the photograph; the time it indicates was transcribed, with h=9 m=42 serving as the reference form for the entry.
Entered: h=7 m=26
